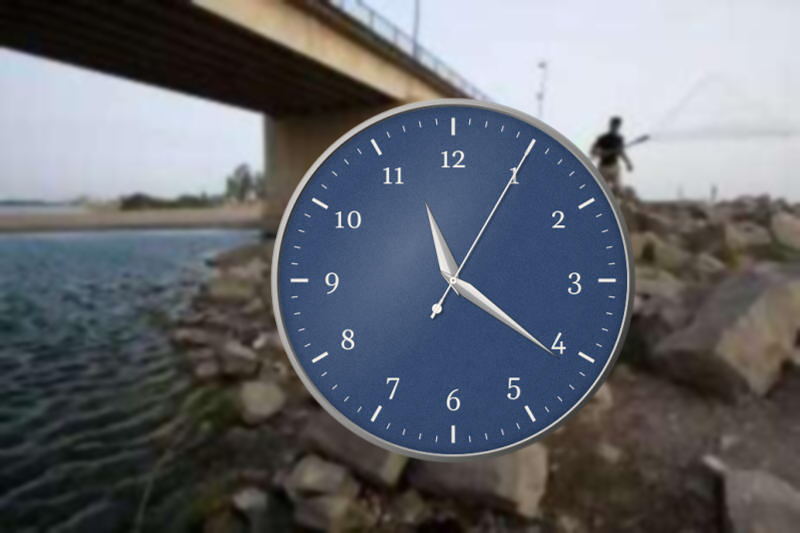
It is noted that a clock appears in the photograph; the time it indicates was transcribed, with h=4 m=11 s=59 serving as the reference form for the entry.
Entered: h=11 m=21 s=5
